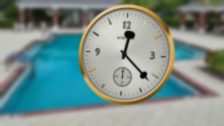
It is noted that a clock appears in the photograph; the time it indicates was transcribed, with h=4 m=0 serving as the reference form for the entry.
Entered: h=12 m=22
